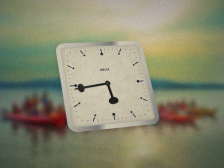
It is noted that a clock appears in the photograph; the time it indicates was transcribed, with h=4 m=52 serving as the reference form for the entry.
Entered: h=5 m=44
